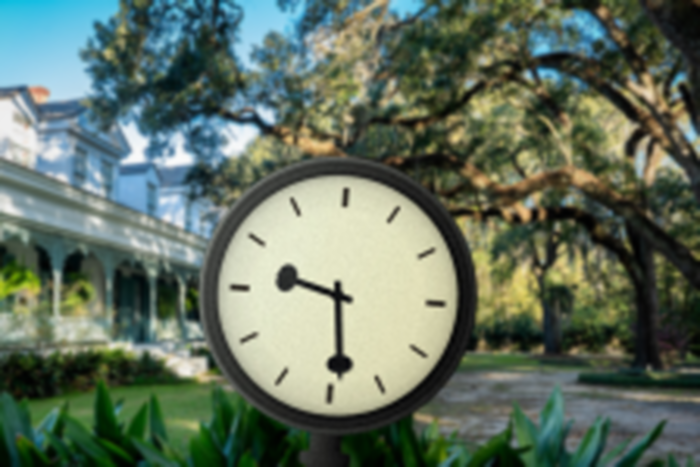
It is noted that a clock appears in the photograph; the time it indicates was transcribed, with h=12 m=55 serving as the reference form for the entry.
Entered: h=9 m=29
